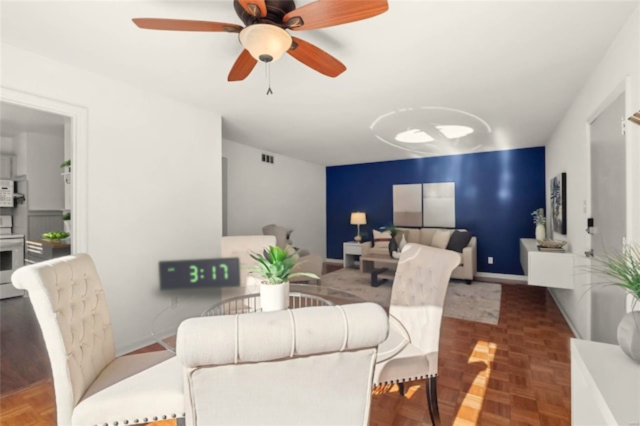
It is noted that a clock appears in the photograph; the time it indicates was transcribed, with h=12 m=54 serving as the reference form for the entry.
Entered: h=3 m=17
